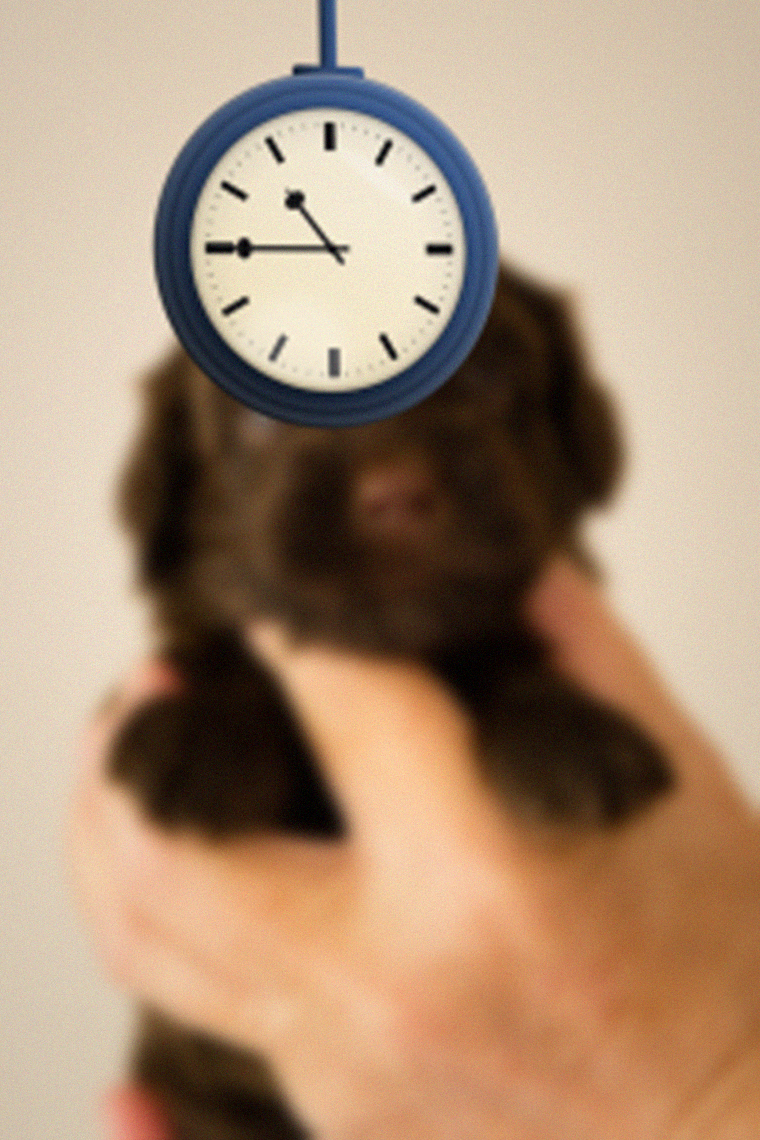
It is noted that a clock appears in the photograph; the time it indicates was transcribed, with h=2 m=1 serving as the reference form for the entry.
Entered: h=10 m=45
